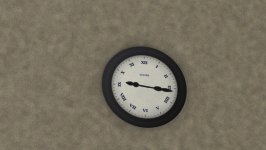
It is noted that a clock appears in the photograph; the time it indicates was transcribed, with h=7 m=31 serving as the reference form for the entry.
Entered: h=9 m=16
